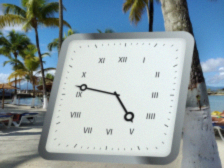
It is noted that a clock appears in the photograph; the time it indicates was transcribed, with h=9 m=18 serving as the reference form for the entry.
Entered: h=4 m=47
